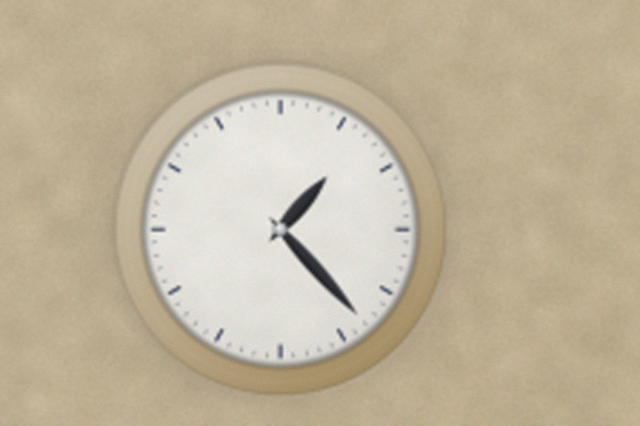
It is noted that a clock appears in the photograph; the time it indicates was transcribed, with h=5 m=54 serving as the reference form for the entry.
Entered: h=1 m=23
